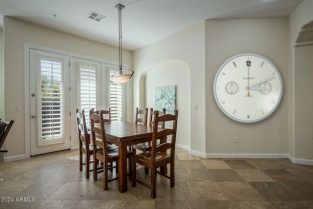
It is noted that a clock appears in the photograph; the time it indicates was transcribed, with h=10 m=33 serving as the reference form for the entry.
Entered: h=3 m=11
